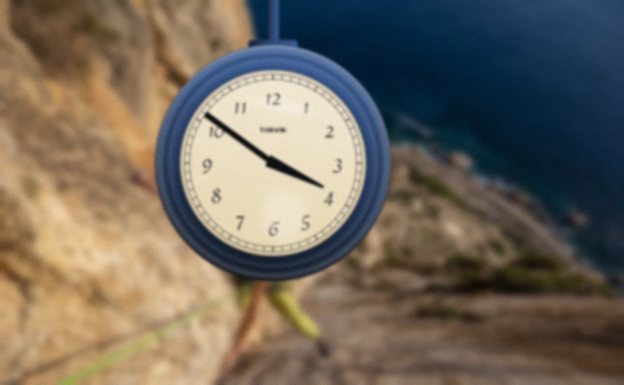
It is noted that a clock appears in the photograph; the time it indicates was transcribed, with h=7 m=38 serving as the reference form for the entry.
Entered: h=3 m=51
